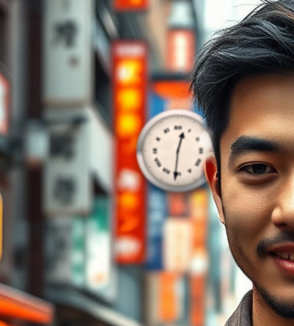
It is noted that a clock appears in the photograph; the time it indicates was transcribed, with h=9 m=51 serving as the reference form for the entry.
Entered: h=12 m=31
